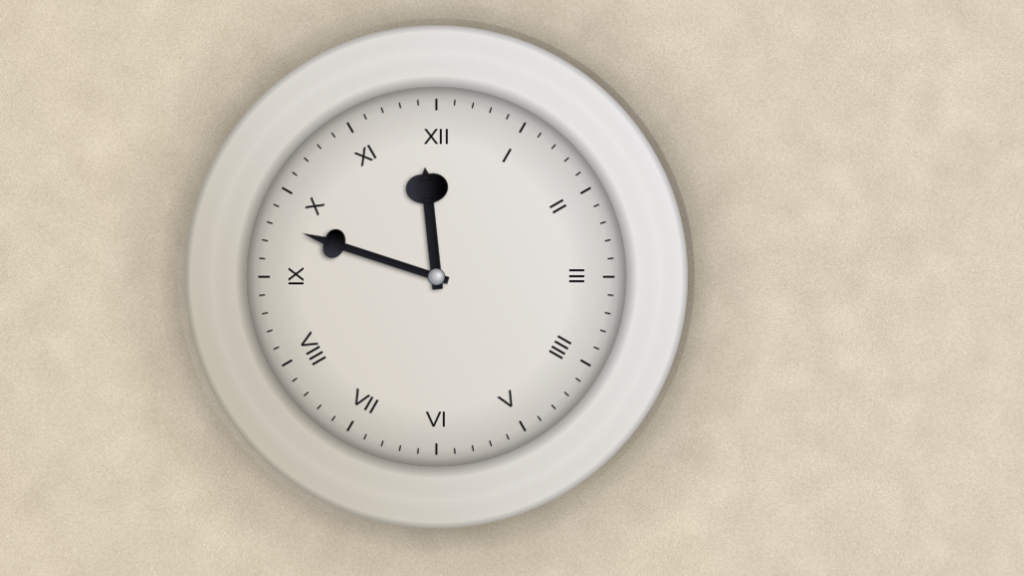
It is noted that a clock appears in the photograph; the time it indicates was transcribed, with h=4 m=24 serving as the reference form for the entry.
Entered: h=11 m=48
